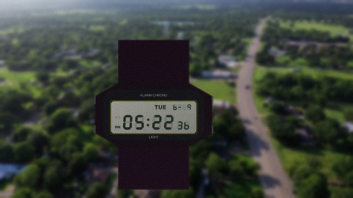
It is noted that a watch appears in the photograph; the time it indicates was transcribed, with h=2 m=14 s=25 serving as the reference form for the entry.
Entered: h=5 m=22 s=36
